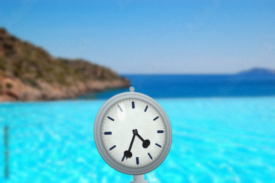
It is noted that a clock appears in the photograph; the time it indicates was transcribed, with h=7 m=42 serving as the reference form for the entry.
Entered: h=4 m=34
